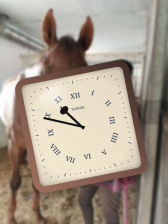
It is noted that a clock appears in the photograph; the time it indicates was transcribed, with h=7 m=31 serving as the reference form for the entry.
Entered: h=10 m=49
